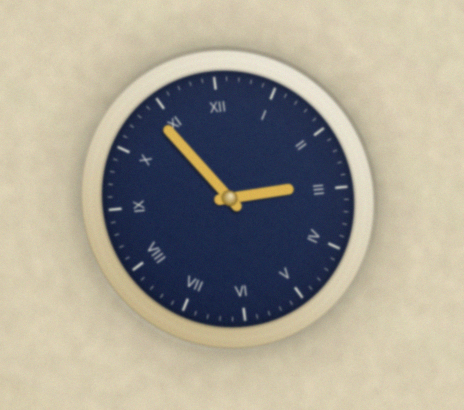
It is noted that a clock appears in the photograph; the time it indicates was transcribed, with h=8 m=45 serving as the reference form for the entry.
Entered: h=2 m=54
